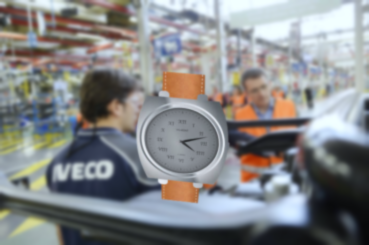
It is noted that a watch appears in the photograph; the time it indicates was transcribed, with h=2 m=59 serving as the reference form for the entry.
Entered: h=4 m=12
